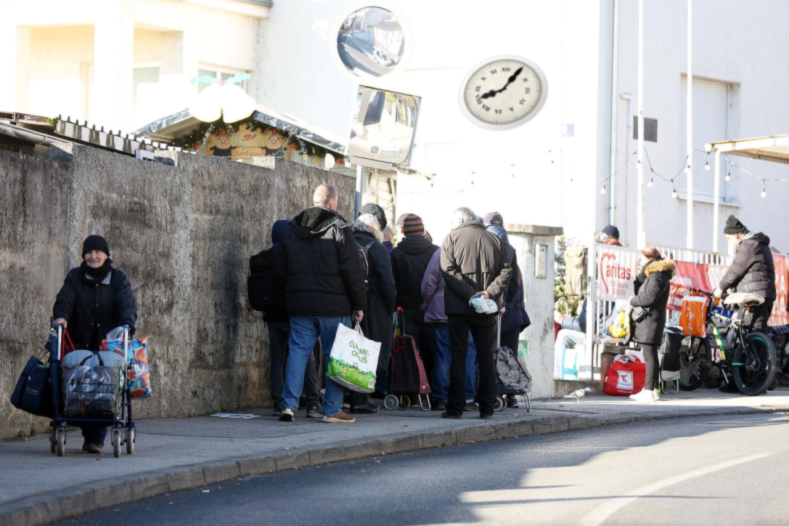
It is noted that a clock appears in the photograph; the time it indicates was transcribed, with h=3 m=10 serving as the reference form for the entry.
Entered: h=8 m=5
